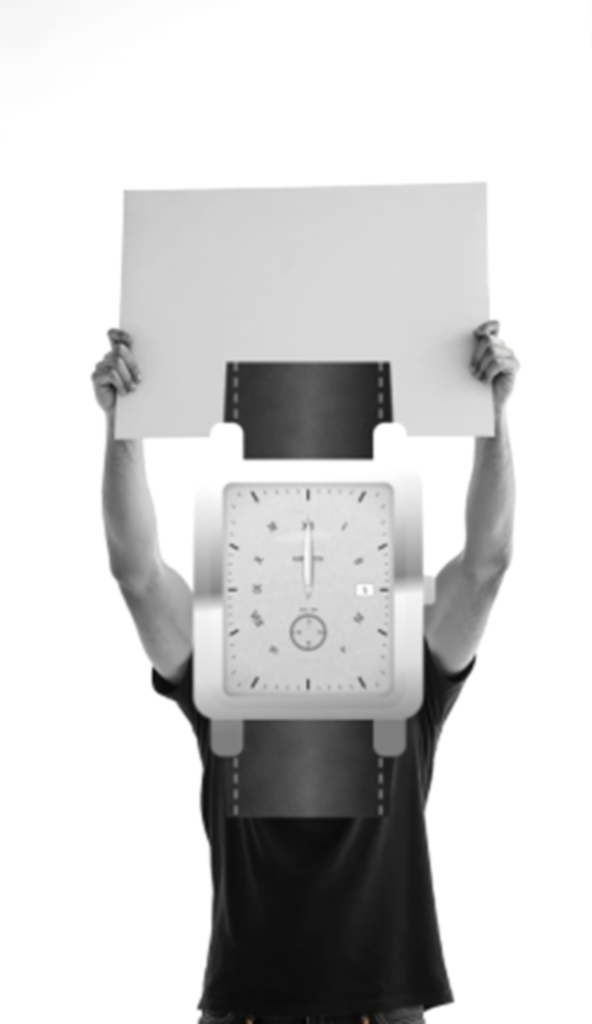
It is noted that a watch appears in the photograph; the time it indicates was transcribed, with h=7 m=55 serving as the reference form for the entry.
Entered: h=12 m=0
